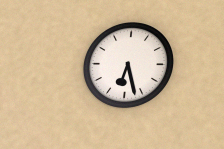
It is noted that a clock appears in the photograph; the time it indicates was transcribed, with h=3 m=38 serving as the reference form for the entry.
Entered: h=6 m=27
